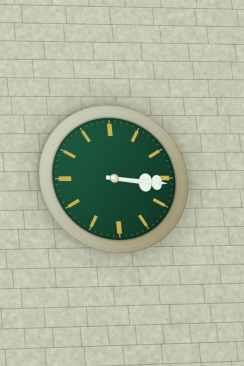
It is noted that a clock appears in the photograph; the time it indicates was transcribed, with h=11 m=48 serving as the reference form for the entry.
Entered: h=3 m=16
